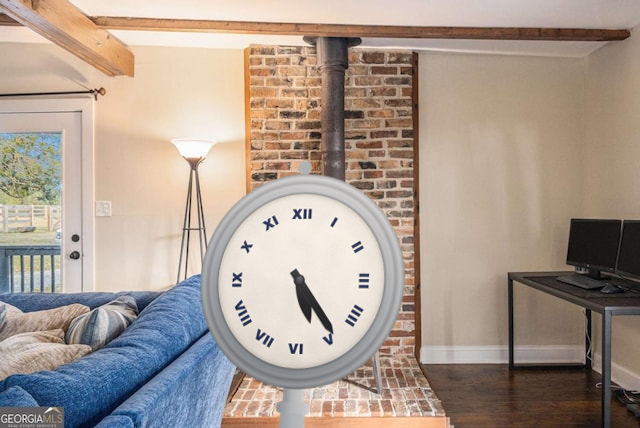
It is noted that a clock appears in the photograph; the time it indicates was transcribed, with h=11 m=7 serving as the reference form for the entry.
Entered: h=5 m=24
